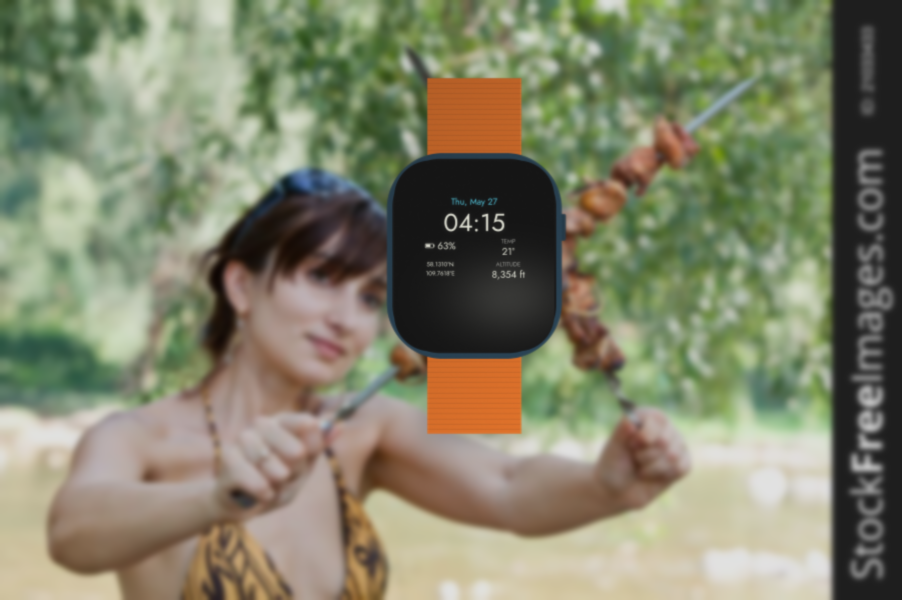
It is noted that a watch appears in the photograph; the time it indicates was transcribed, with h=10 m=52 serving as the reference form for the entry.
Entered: h=4 m=15
